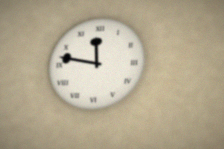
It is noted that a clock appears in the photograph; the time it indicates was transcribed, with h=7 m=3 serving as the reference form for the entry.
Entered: h=11 m=47
